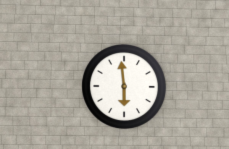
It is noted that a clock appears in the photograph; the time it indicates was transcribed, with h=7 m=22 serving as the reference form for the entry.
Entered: h=5 m=59
